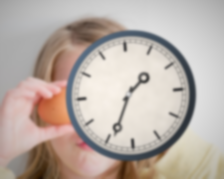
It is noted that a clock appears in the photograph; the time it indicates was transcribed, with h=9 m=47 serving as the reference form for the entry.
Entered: h=1 m=34
